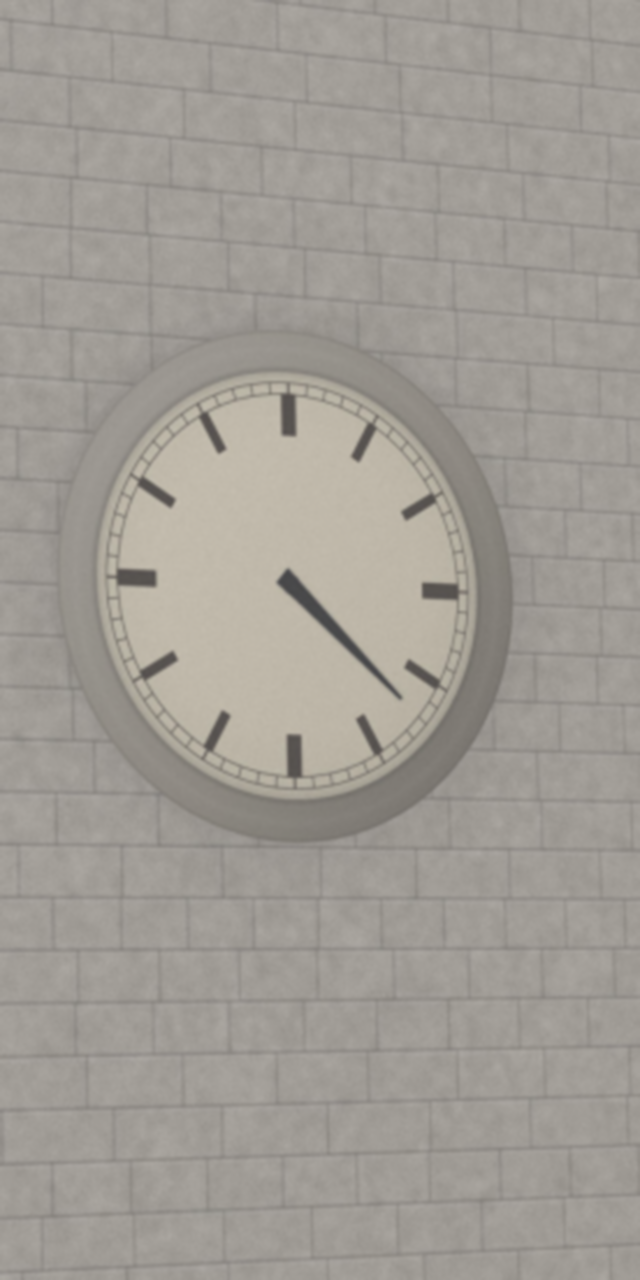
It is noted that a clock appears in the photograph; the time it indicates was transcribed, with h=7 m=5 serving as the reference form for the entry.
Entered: h=4 m=22
